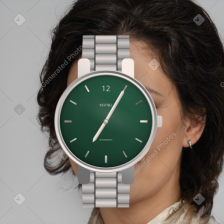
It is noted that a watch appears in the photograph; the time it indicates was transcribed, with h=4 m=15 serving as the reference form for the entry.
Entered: h=7 m=5
